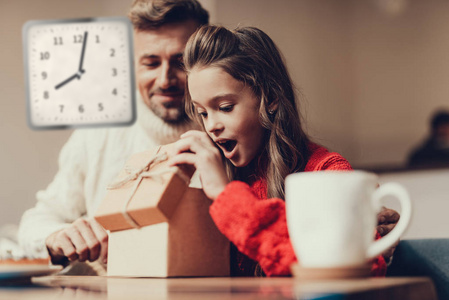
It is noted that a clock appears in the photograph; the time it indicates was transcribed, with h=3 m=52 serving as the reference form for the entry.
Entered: h=8 m=2
